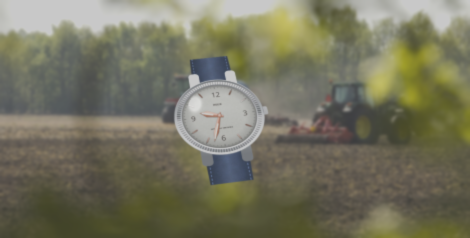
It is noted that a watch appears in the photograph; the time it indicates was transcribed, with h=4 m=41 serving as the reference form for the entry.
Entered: h=9 m=33
